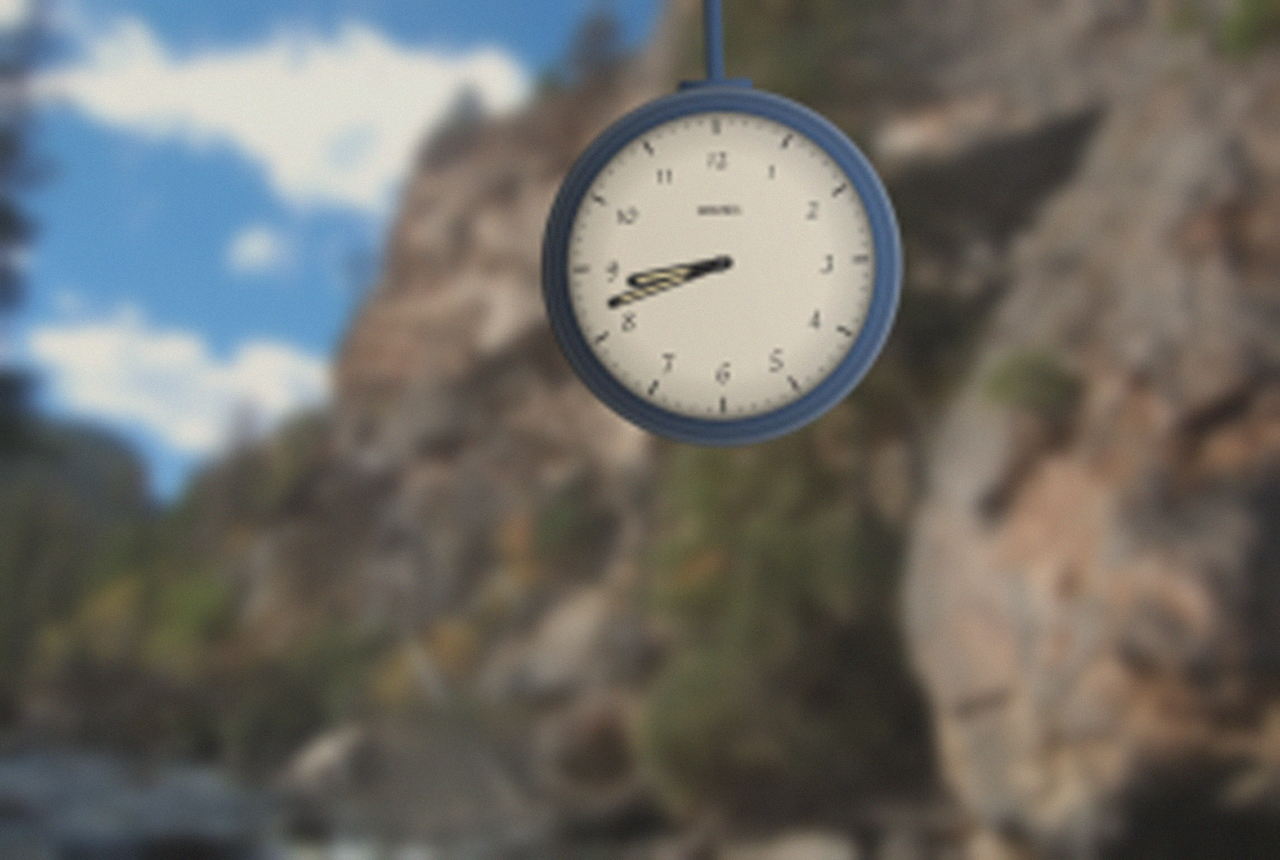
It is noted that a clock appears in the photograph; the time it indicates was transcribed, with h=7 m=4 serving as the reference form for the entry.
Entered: h=8 m=42
